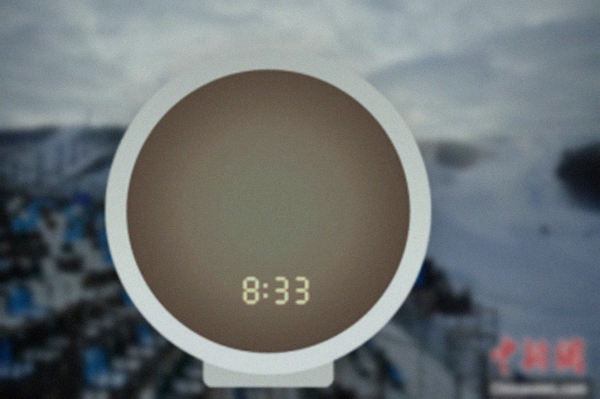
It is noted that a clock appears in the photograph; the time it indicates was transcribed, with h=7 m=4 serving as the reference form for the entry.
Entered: h=8 m=33
